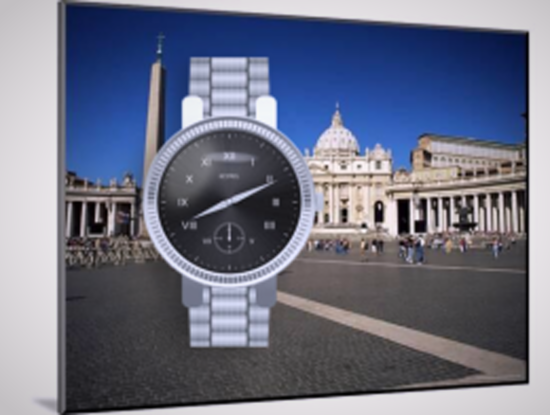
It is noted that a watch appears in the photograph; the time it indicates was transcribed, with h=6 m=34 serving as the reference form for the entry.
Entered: h=8 m=11
